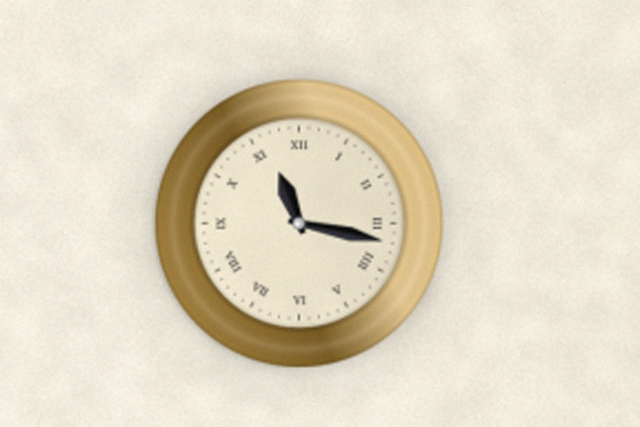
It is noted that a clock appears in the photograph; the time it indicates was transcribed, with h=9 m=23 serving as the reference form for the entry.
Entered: h=11 m=17
